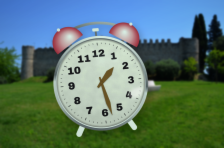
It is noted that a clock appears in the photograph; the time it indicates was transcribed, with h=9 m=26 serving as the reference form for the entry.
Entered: h=1 m=28
